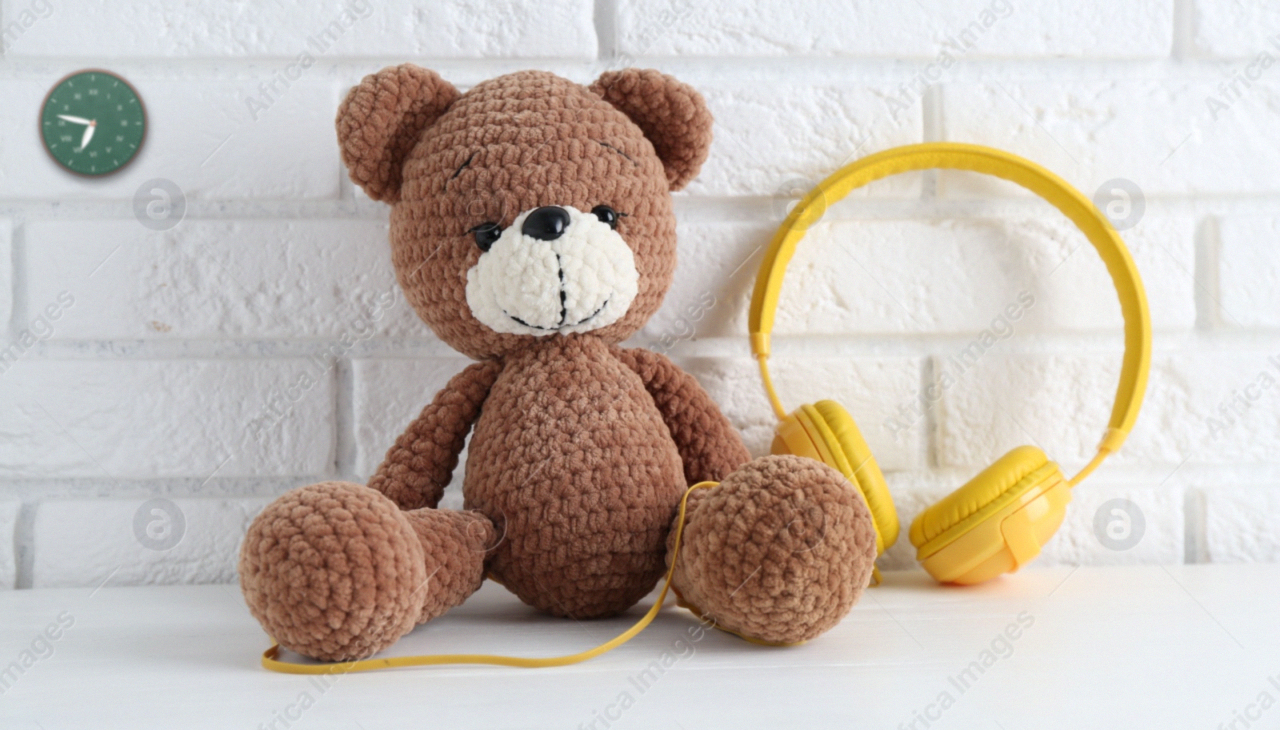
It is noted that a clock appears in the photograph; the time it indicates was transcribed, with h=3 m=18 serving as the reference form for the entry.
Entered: h=6 m=47
